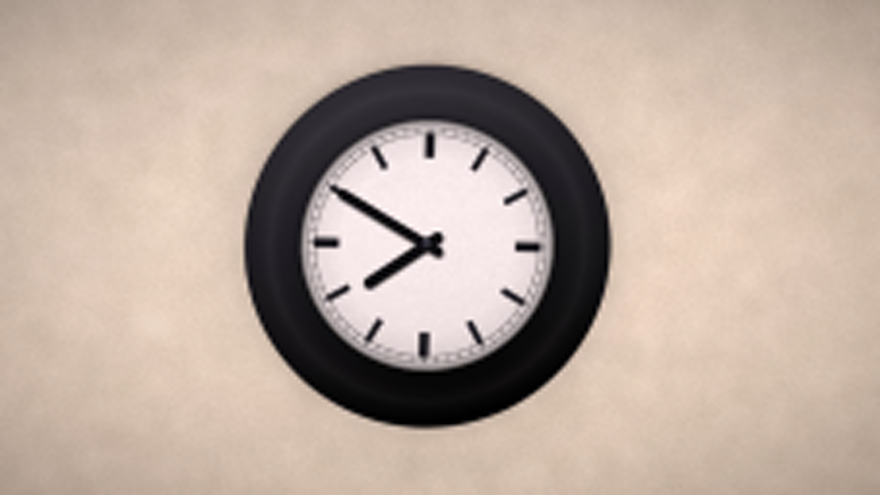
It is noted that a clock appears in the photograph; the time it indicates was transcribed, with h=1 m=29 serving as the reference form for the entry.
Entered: h=7 m=50
